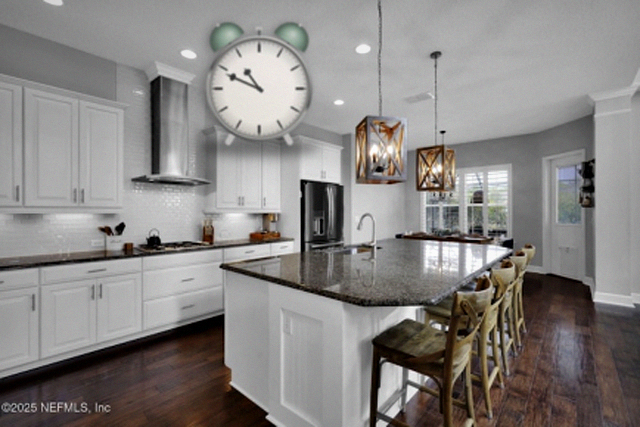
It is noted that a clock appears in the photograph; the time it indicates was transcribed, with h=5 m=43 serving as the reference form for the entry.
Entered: h=10 m=49
